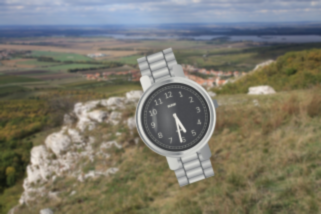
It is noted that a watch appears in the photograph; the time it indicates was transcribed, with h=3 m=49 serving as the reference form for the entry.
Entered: h=5 m=31
